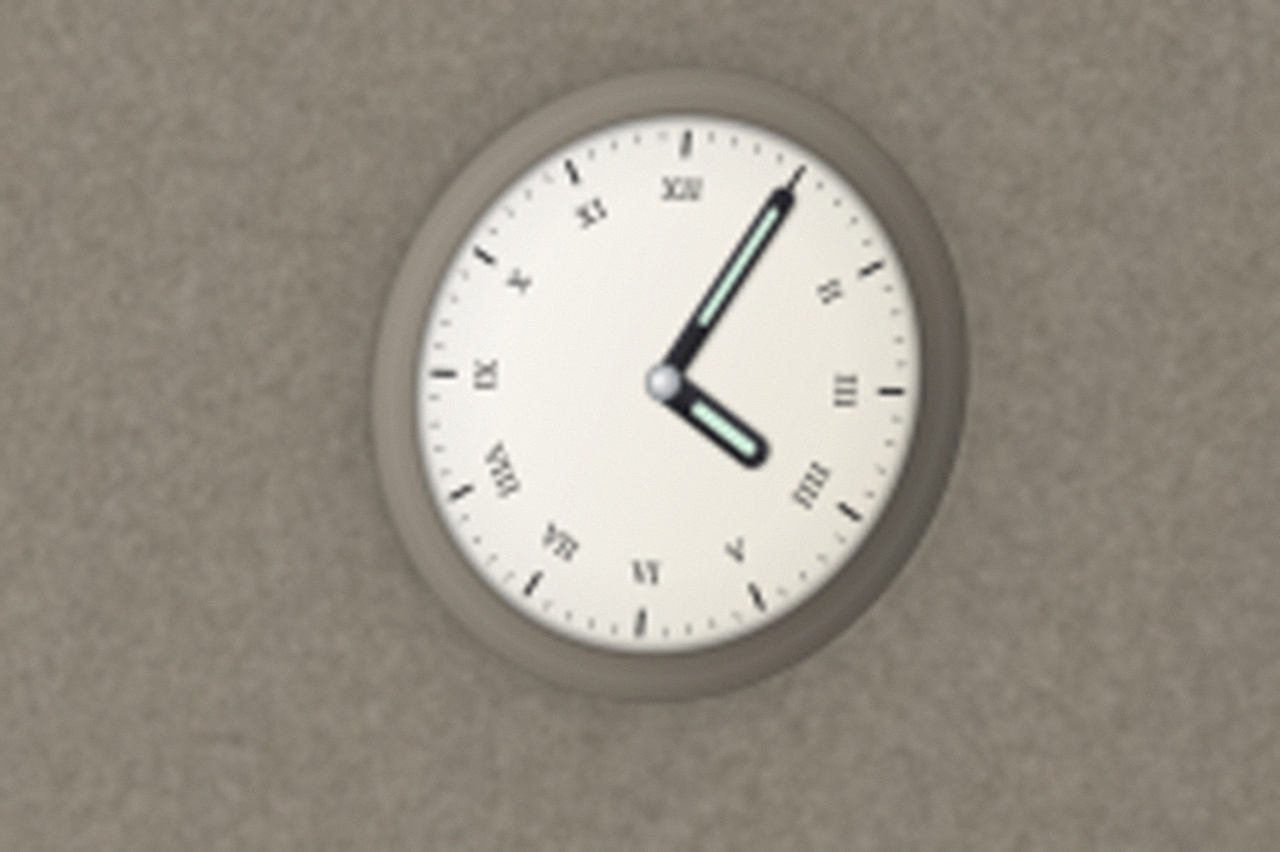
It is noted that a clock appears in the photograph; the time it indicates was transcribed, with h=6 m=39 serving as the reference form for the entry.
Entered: h=4 m=5
